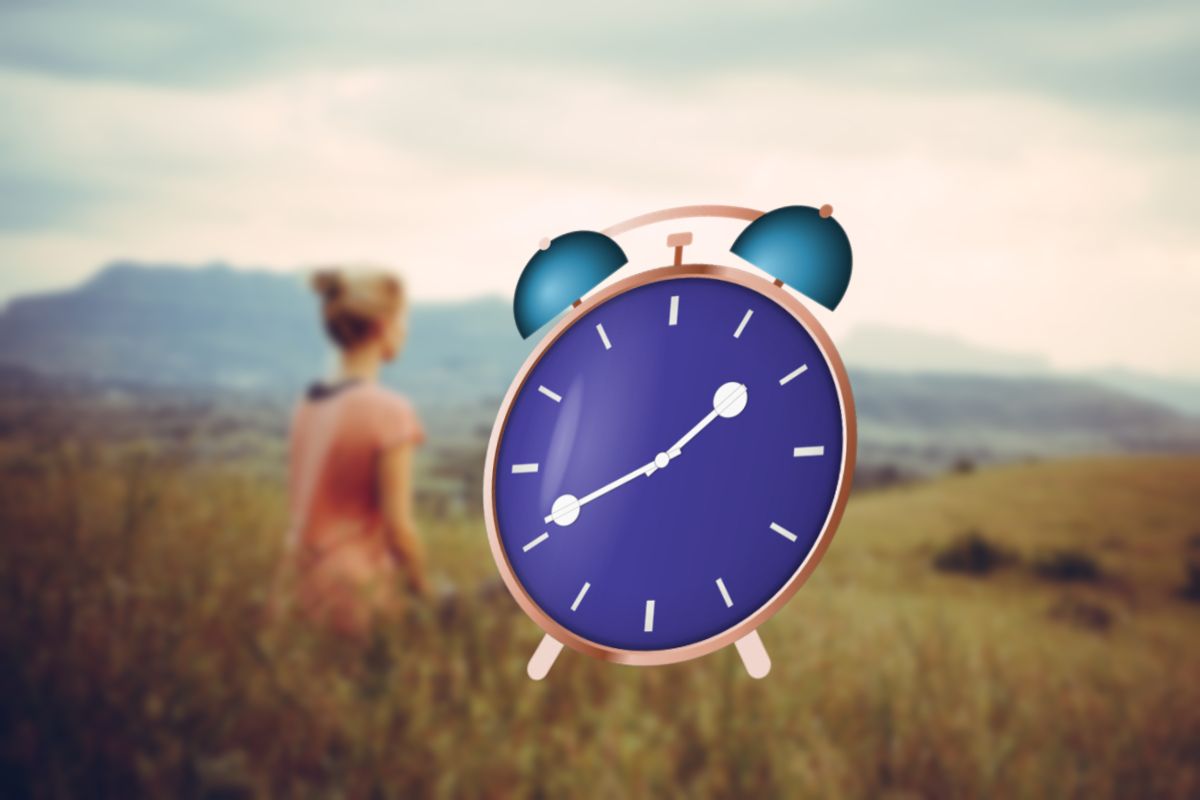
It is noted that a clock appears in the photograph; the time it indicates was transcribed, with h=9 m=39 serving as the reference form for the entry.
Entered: h=1 m=41
